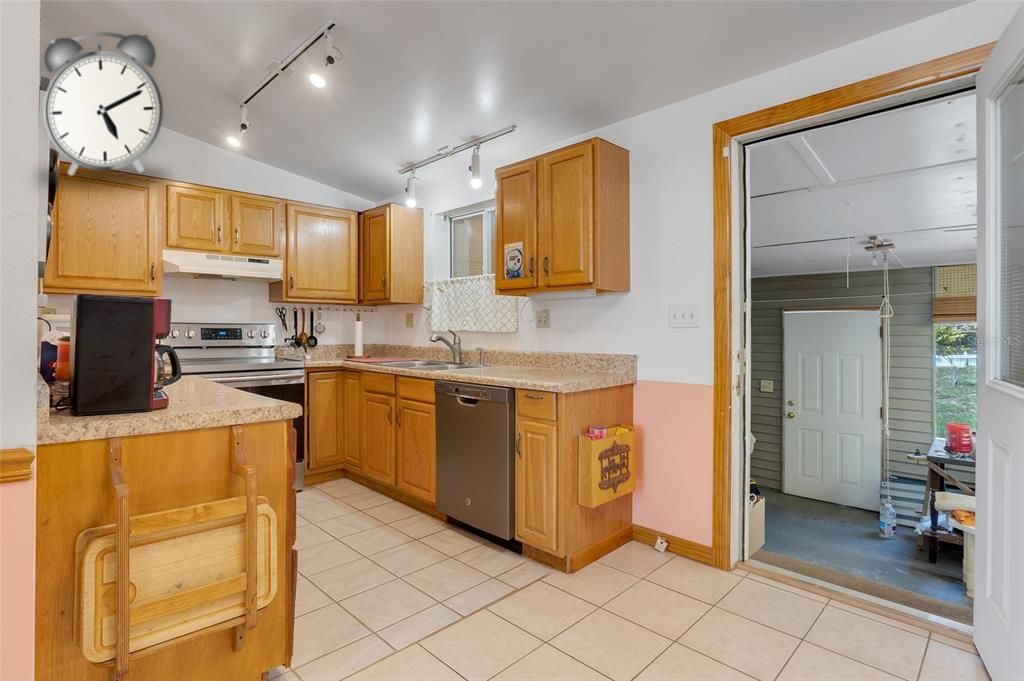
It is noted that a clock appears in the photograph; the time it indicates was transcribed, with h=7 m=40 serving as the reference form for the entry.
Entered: h=5 m=11
